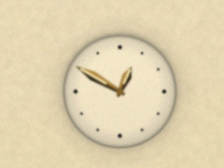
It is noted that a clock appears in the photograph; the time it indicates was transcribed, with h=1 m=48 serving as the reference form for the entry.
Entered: h=12 m=50
